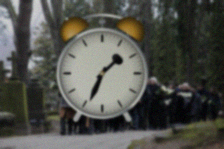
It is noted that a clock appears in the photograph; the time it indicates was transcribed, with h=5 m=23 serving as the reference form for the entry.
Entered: h=1 m=34
